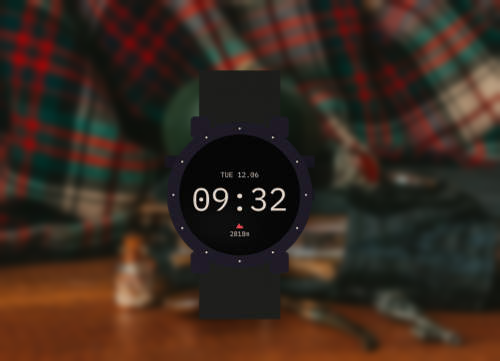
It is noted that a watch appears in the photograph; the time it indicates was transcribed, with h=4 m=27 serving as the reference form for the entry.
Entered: h=9 m=32
